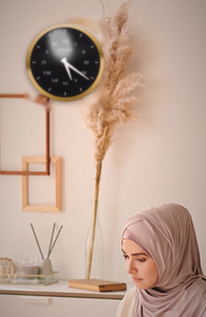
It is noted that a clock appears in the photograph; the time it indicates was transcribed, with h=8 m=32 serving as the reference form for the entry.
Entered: h=5 m=21
